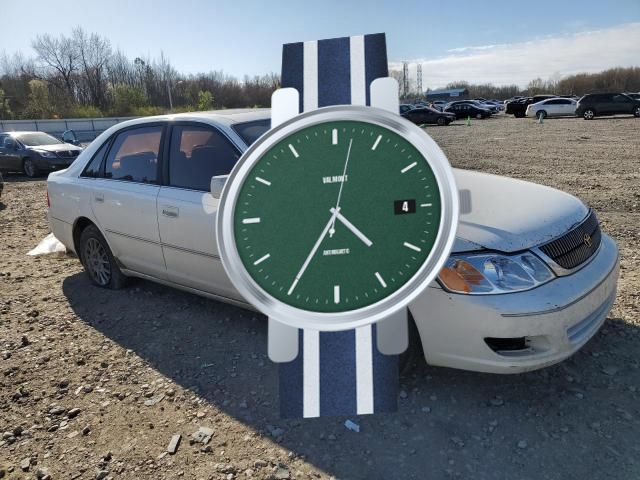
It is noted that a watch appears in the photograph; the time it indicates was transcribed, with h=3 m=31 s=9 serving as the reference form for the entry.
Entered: h=4 m=35 s=2
